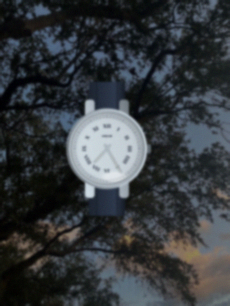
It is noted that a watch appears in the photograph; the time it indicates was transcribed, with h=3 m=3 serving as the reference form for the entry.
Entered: h=7 m=25
